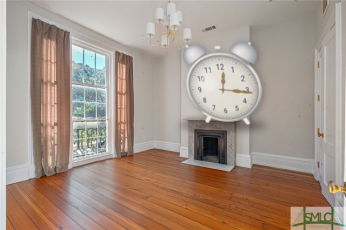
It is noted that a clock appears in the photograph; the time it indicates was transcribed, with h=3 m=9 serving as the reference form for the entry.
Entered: h=12 m=16
